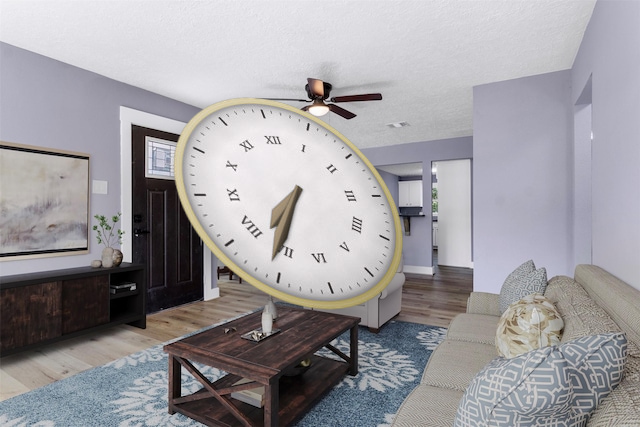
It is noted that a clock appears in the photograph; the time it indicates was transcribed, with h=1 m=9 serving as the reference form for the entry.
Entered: h=7 m=36
